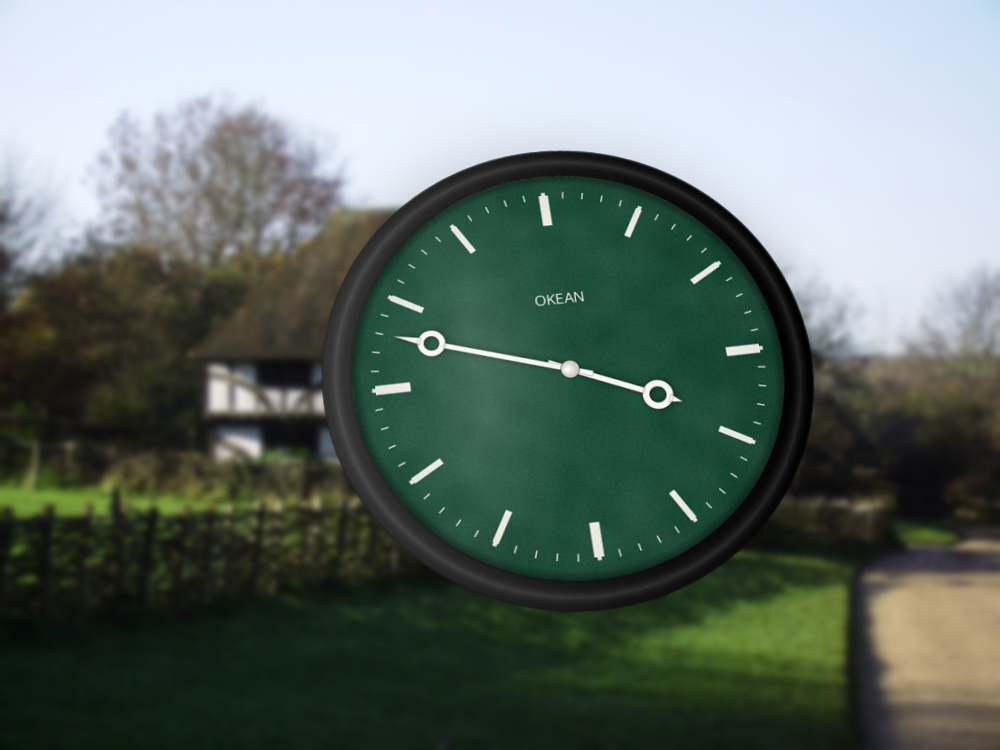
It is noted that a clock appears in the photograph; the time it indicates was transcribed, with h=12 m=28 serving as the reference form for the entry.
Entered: h=3 m=48
